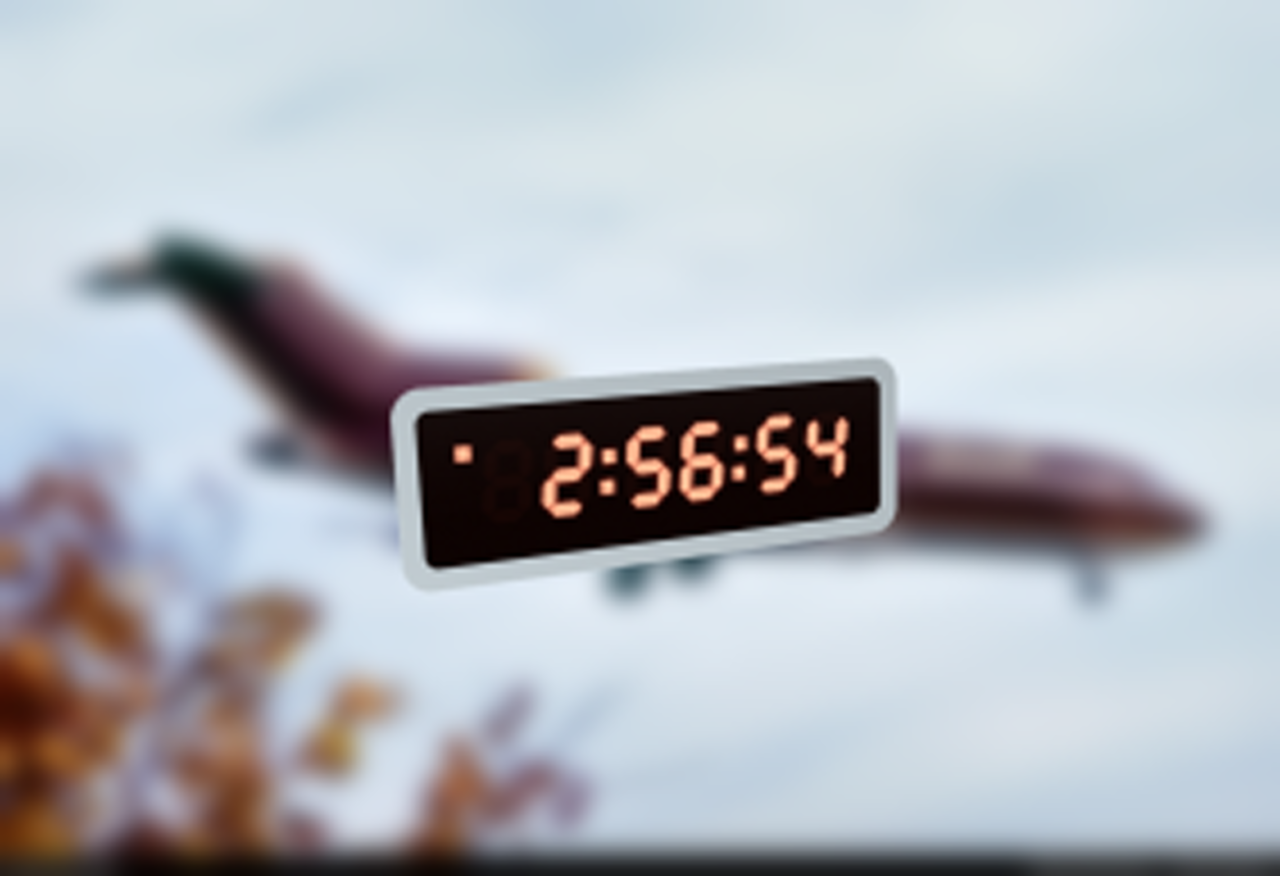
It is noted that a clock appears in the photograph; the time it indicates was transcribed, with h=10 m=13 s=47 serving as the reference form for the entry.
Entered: h=2 m=56 s=54
